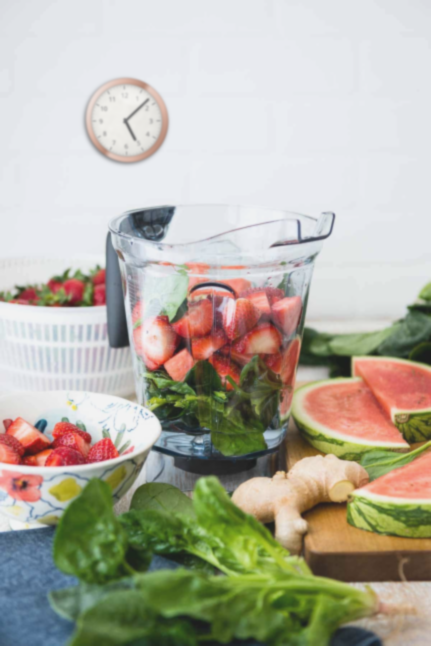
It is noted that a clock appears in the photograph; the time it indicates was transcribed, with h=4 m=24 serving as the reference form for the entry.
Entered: h=5 m=8
